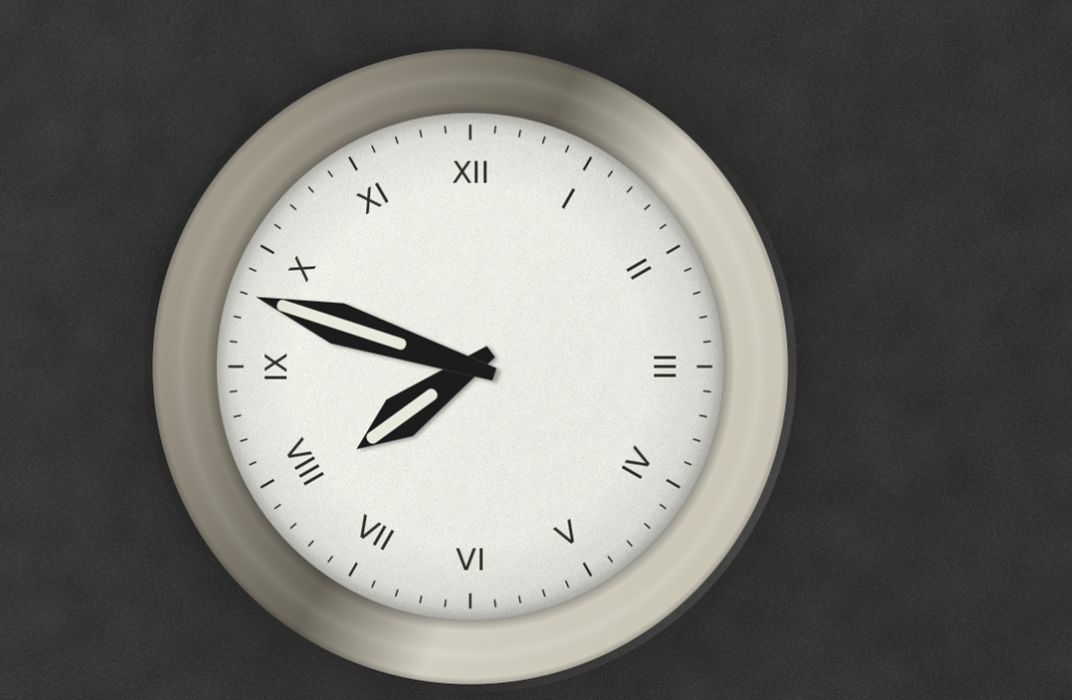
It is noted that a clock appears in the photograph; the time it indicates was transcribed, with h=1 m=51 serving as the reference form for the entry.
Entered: h=7 m=48
